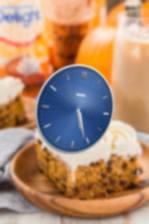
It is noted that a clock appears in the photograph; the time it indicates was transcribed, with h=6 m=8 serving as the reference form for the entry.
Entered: h=5 m=26
